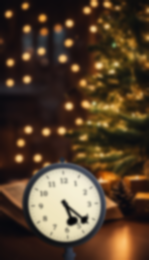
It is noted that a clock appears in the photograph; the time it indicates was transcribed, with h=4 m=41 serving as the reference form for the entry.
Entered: h=5 m=22
